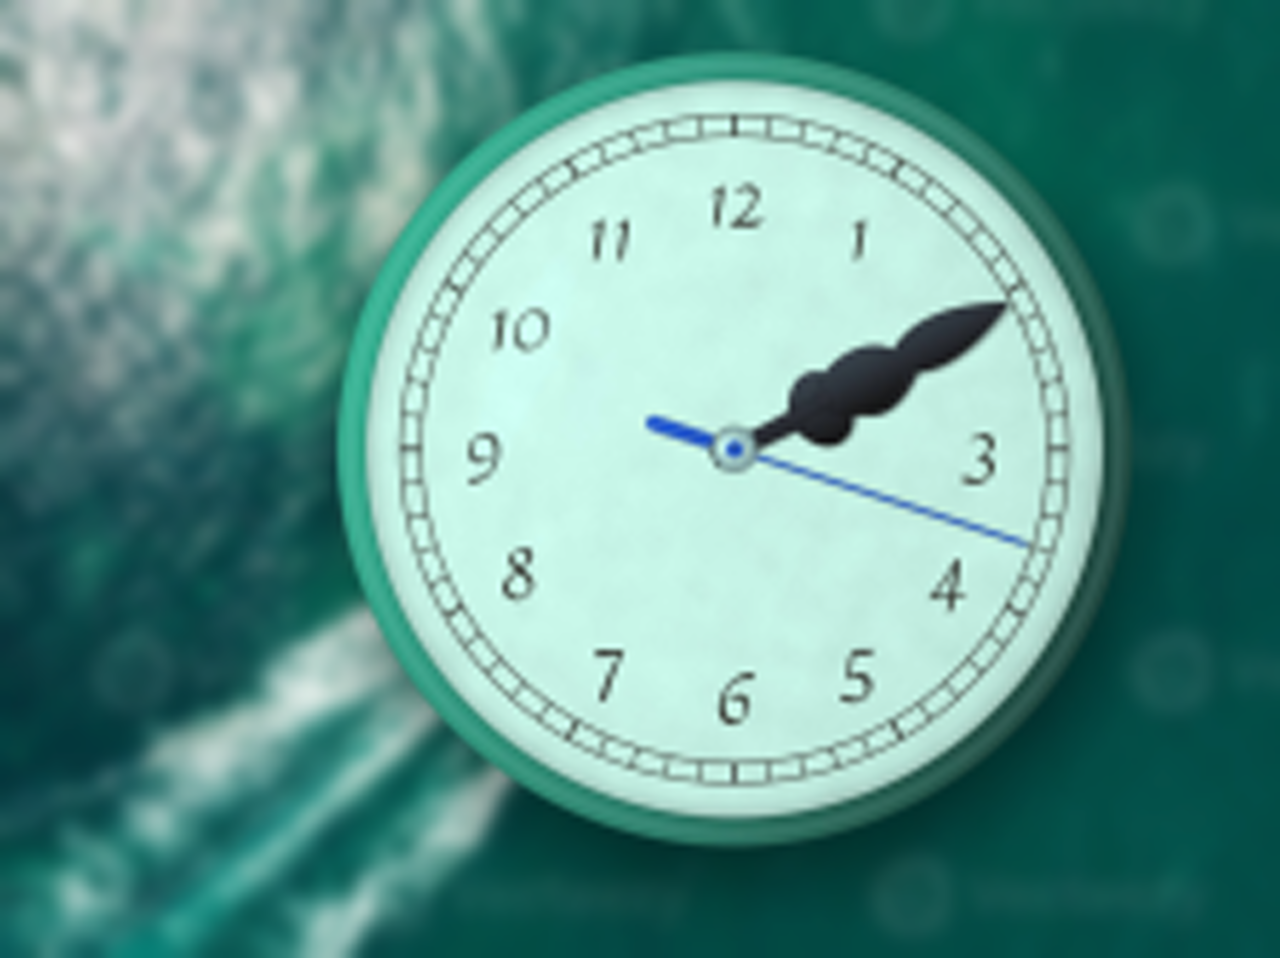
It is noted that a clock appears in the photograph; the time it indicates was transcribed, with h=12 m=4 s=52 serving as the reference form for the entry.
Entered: h=2 m=10 s=18
